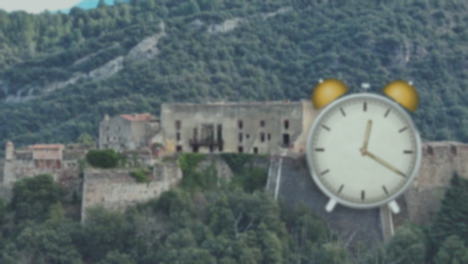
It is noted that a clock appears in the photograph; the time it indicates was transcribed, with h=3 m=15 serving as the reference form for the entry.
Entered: h=12 m=20
